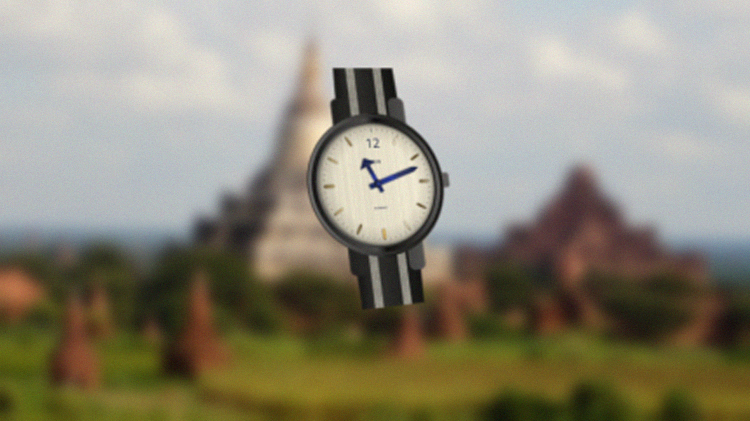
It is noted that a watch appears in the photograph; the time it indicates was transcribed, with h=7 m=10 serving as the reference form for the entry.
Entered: h=11 m=12
